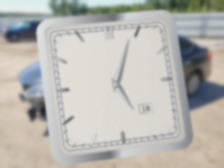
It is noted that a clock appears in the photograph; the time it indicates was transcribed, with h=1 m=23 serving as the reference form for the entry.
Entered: h=5 m=4
